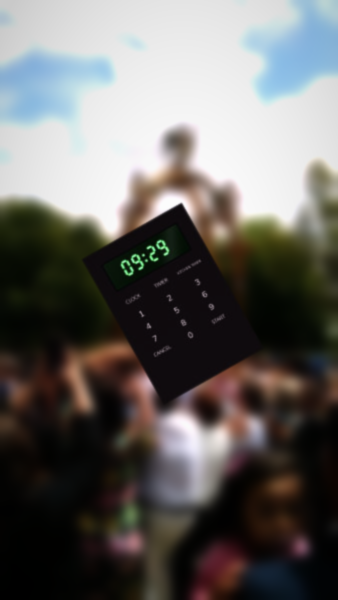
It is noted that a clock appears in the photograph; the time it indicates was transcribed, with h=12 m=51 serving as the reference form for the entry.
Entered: h=9 m=29
